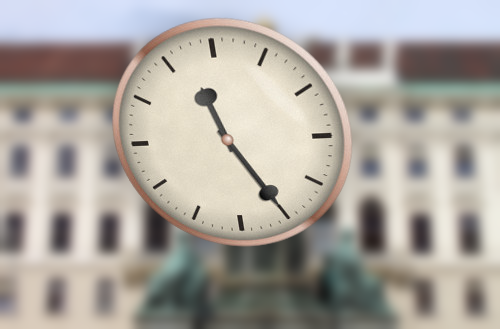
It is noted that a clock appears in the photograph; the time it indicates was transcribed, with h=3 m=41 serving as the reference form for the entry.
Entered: h=11 m=25
